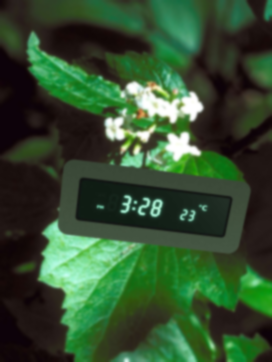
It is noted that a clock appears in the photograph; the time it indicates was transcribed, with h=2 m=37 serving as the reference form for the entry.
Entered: h=3 m=28
